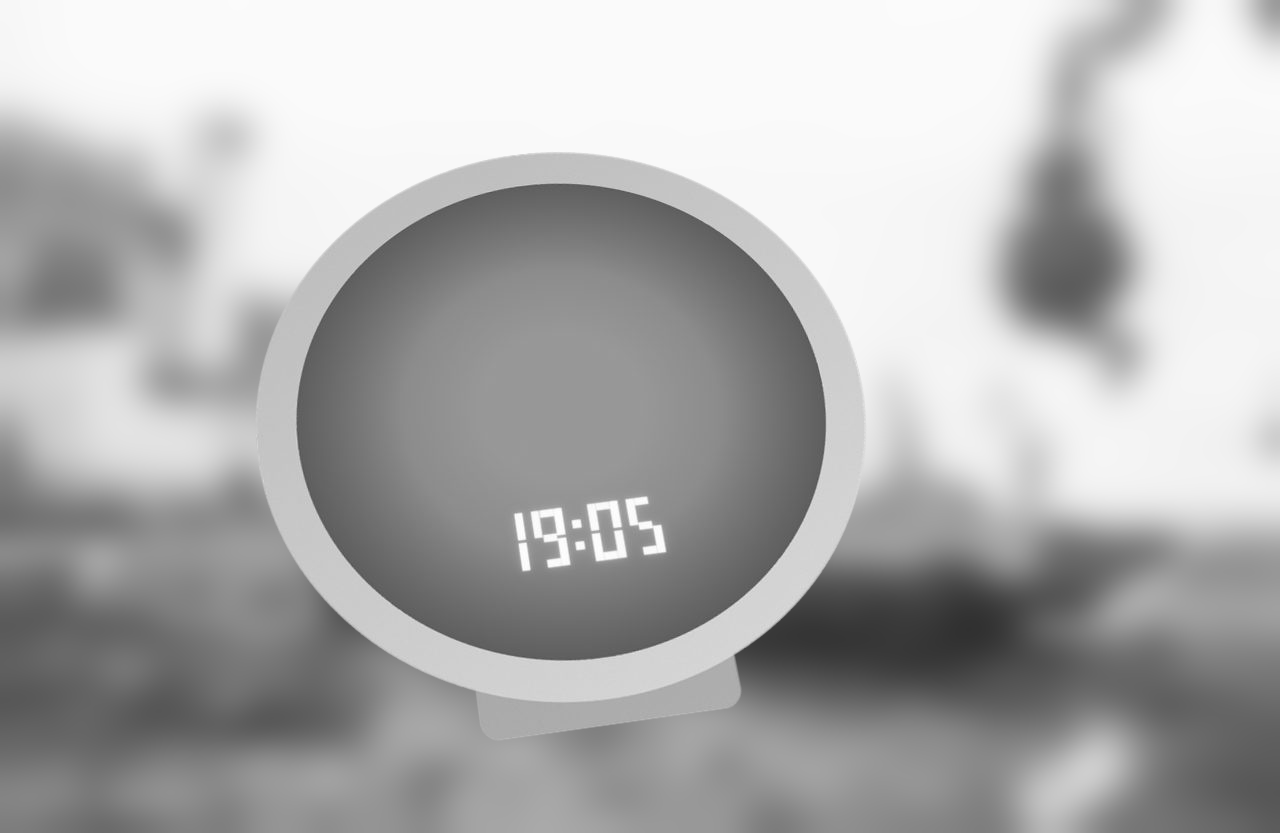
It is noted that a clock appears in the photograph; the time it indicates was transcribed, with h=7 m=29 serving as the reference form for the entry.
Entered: h=19 m=5
